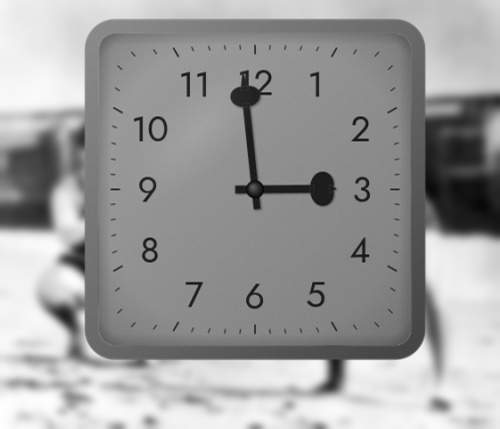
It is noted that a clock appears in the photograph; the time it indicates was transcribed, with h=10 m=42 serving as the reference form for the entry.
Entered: h=2 m=59
